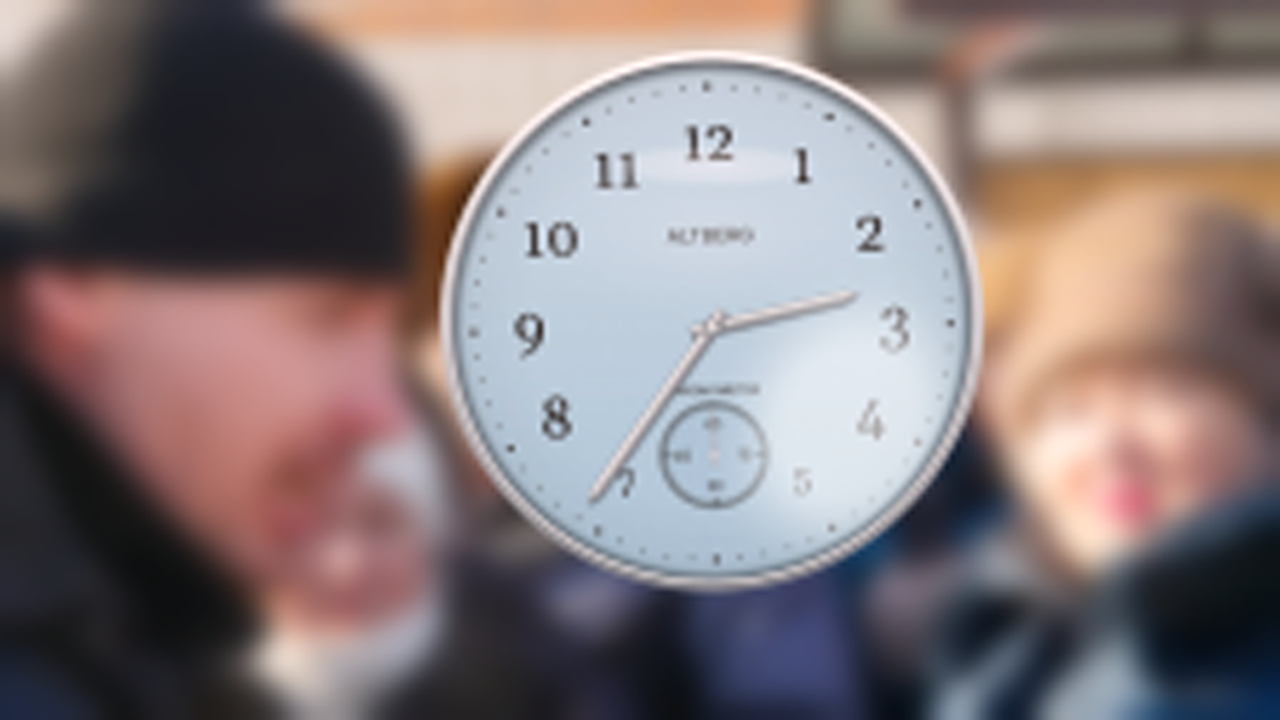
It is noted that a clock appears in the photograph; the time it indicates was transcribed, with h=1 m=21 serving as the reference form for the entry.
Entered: h=2 m=36
